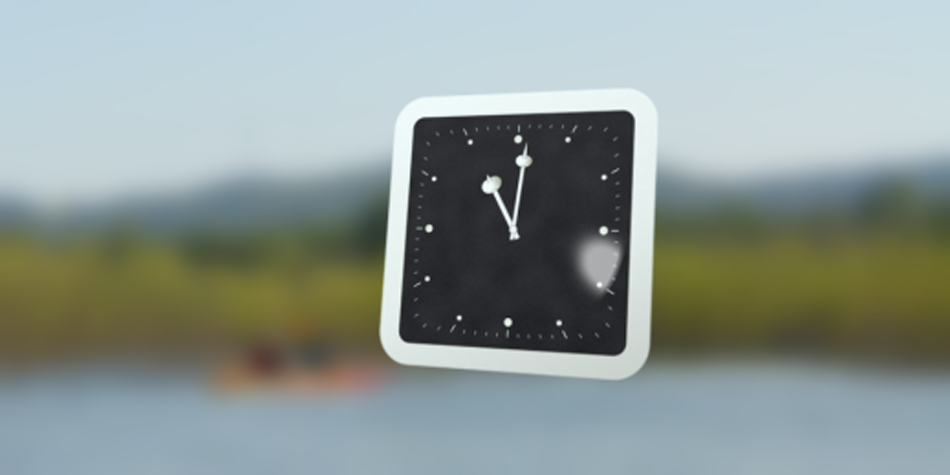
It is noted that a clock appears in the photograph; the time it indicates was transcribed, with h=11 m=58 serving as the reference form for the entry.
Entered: h=11 m=1
